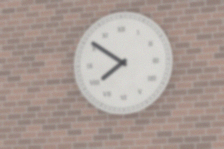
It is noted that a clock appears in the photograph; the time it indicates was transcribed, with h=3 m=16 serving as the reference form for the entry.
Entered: h=7 m=51
